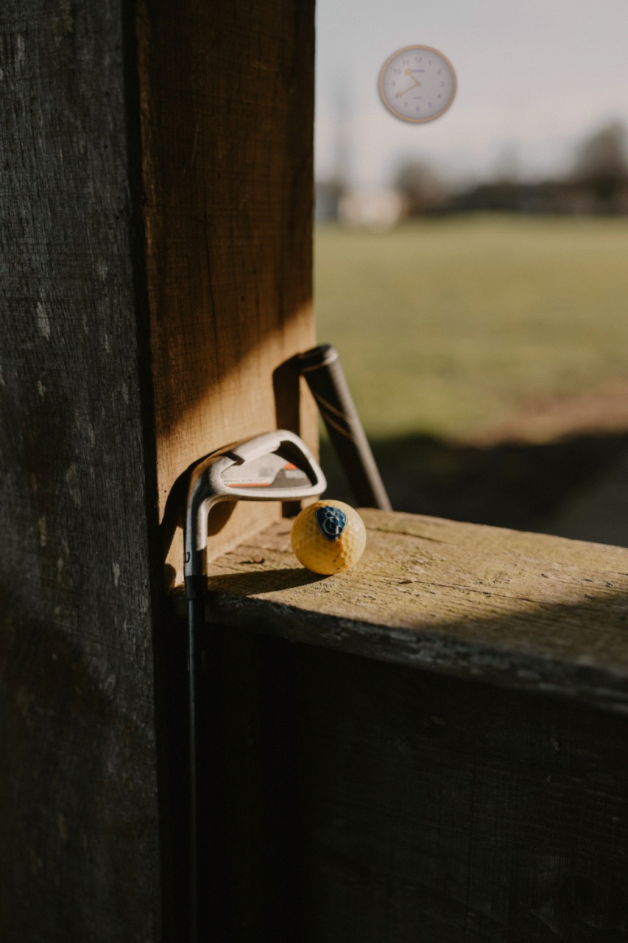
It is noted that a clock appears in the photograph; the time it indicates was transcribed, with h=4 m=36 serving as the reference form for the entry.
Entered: h=10 m=40
